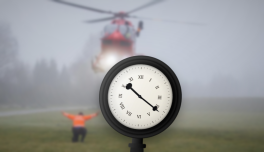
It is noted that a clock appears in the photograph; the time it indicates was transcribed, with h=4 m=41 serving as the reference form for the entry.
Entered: h=10 m=21
